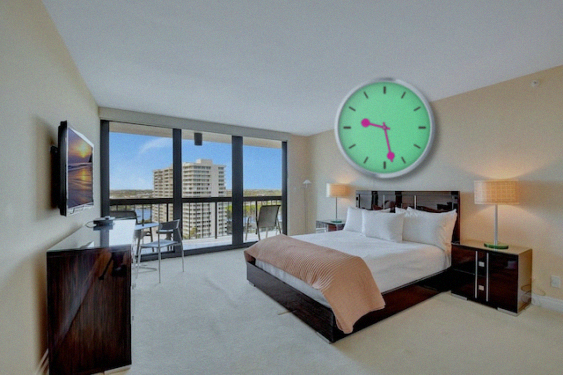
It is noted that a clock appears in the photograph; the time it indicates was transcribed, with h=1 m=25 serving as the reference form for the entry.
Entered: h=9 m=28
